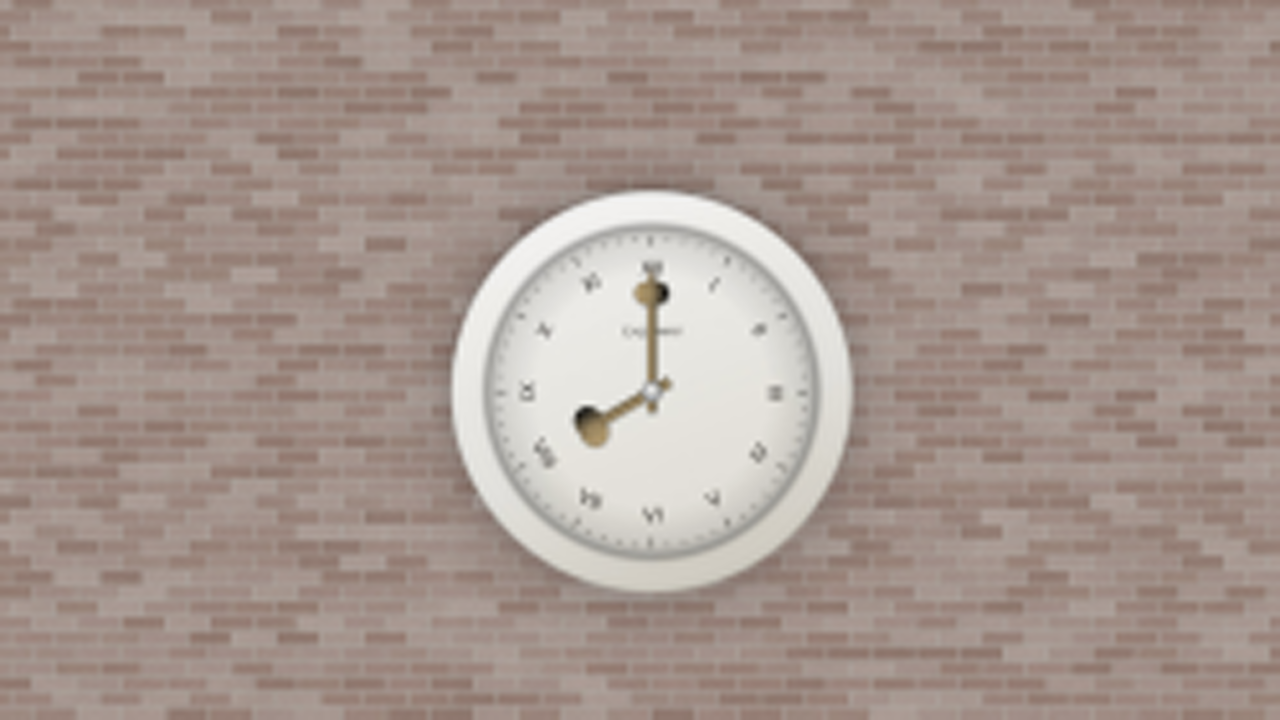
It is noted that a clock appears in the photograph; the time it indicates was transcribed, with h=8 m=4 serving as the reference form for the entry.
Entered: h=8 m=0
